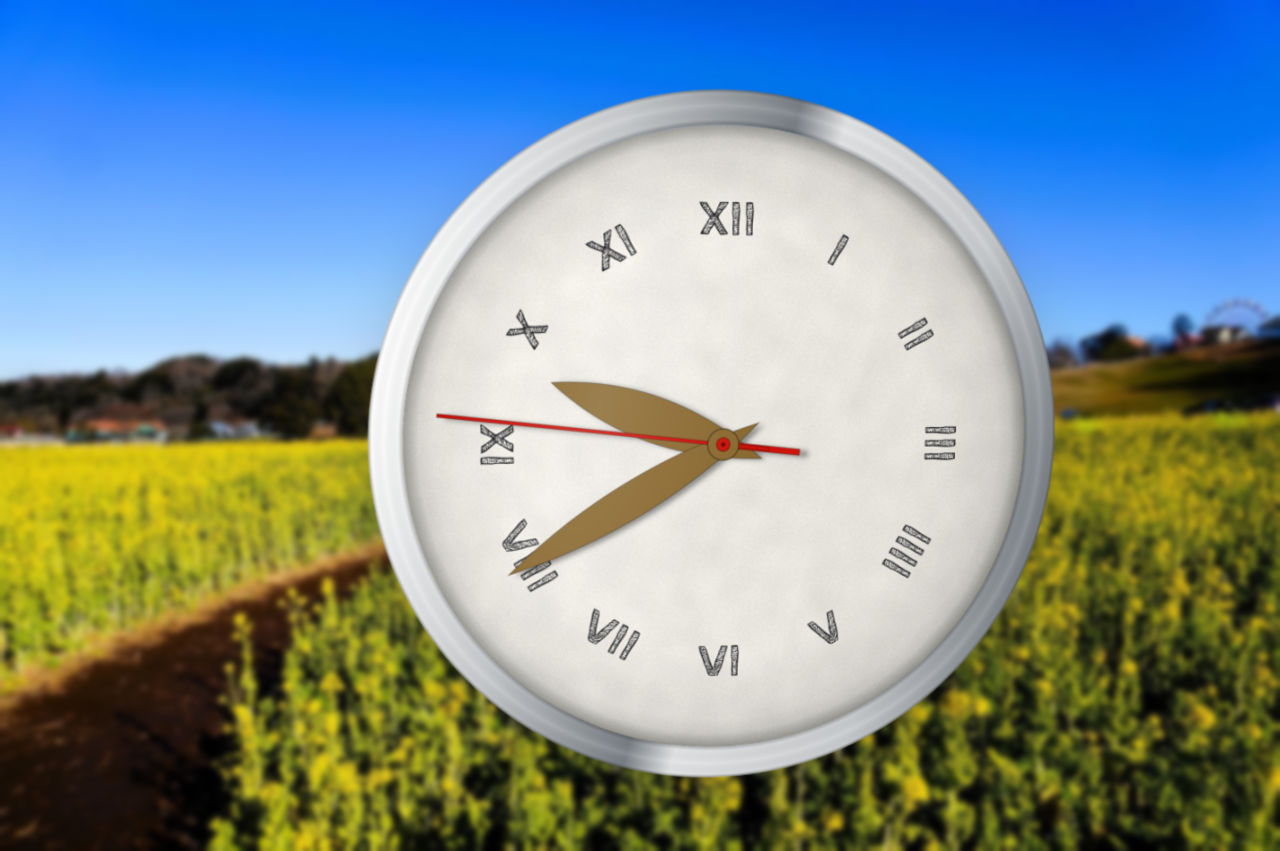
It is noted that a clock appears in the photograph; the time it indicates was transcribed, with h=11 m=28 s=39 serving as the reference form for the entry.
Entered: h=9 m=39 s=46
